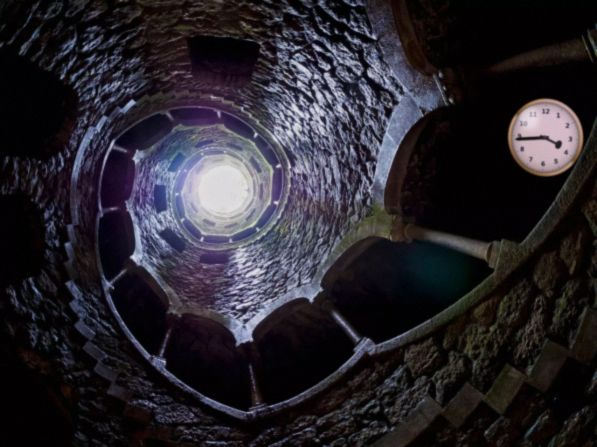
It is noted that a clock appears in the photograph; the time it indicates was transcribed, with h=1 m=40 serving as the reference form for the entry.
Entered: h=3 m=44
